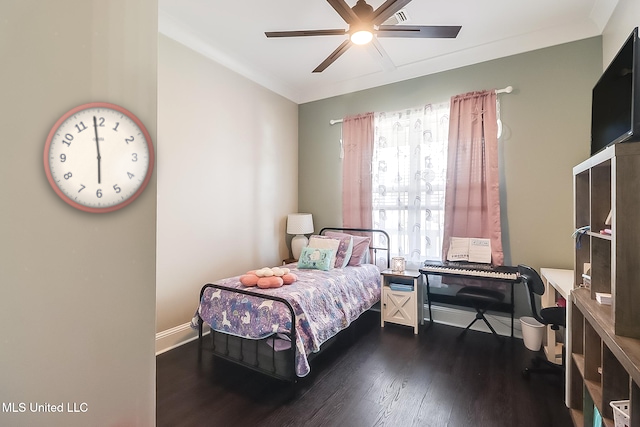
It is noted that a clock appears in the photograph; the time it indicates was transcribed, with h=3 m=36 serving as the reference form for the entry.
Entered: h=5 m=59
